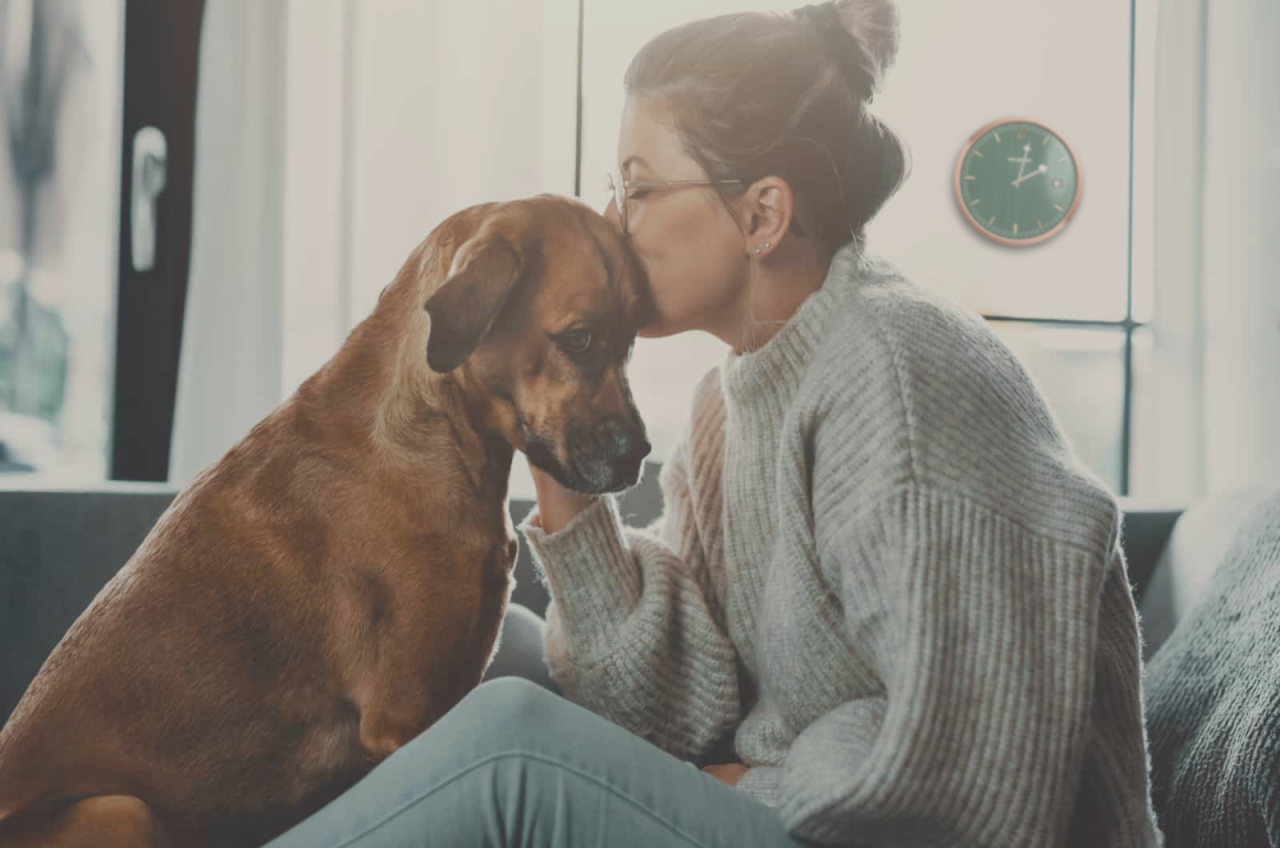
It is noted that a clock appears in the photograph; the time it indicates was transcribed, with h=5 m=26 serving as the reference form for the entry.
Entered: h=2 m=2
